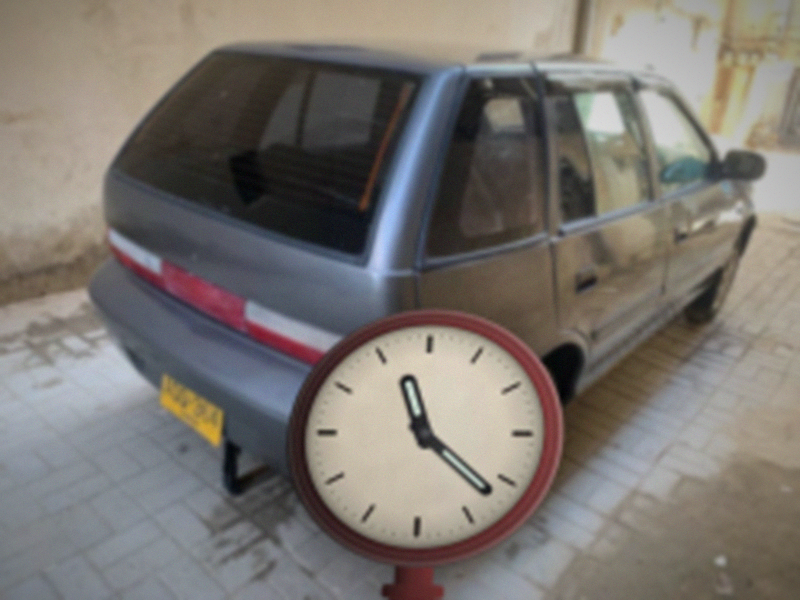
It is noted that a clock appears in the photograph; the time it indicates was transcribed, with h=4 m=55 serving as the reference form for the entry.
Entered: h=11 m=22
